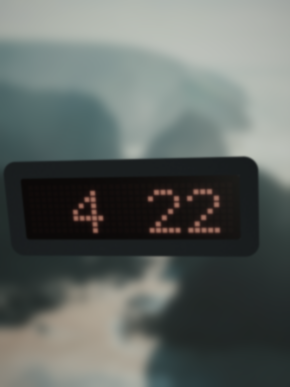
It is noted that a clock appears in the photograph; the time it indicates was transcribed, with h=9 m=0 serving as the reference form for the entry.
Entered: h=4 m=22
